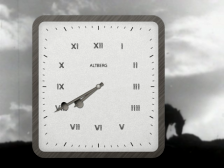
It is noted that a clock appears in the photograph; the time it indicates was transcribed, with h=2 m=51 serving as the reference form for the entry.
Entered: h=7 m=40
